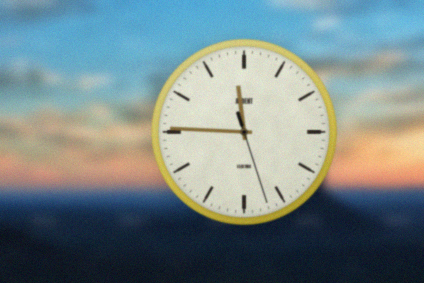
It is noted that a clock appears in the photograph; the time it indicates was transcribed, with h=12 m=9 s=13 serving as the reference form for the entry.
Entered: h=11 m=45 s=27
